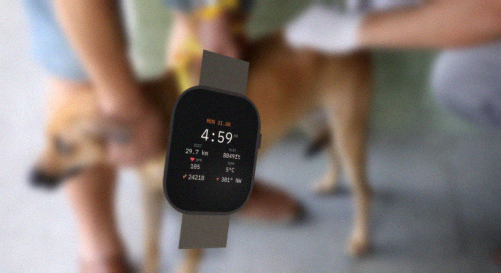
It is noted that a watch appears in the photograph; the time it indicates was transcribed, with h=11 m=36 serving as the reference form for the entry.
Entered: h=4 m=59
